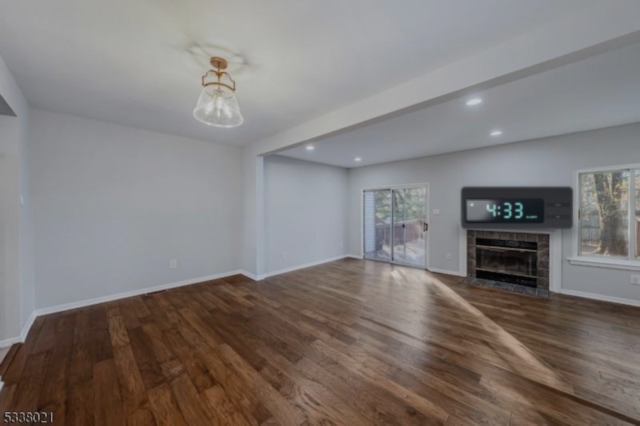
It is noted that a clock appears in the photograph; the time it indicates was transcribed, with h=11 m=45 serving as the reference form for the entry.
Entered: h=4 m=33
